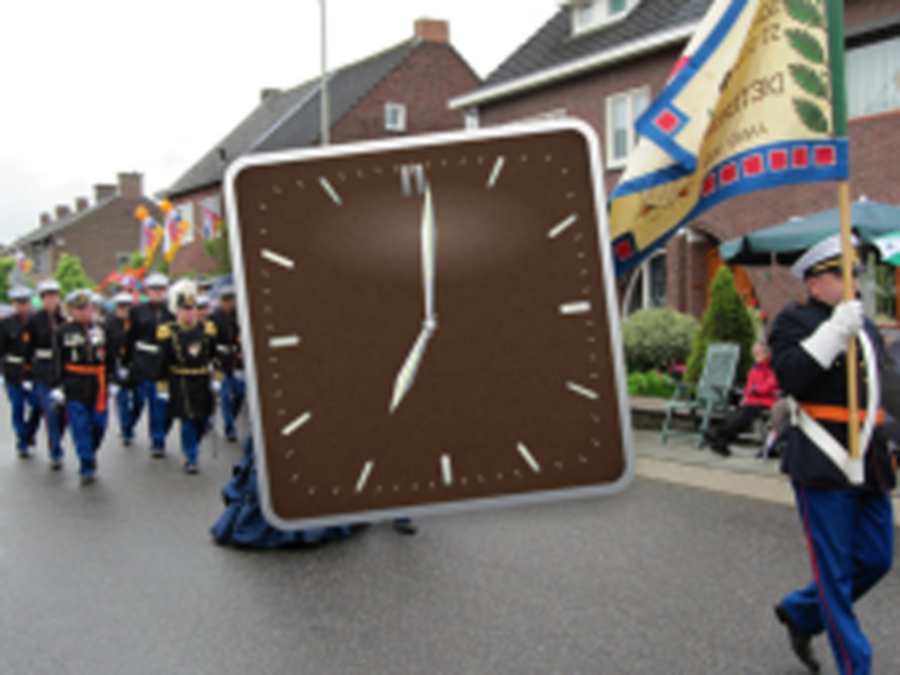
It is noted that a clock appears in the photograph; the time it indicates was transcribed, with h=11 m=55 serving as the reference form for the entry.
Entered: h=7 m=1
